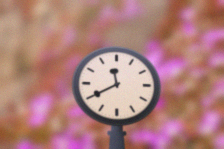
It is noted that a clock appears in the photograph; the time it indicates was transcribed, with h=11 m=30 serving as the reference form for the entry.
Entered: h=11 m=40
